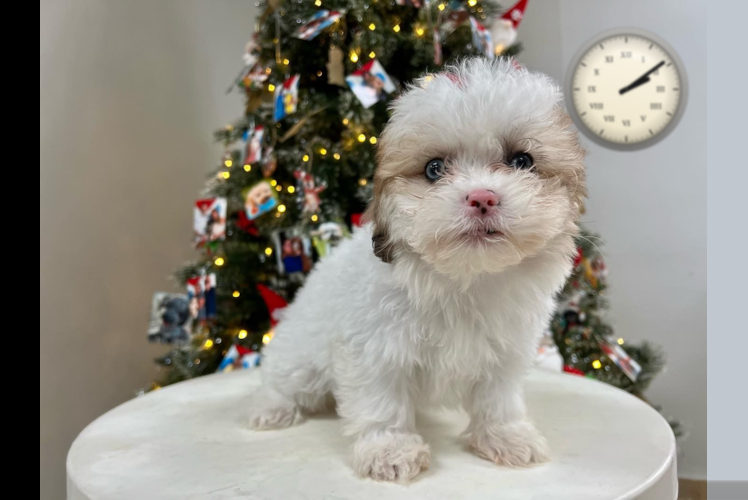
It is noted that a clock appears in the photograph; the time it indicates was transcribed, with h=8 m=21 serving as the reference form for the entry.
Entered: h=2 m=9
